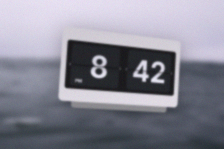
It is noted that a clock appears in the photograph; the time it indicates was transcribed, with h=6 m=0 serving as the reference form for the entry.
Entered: h=8 m=42
